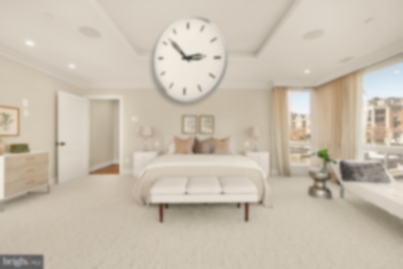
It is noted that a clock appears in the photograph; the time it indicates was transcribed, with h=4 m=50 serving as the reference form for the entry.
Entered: h=2 m=52
